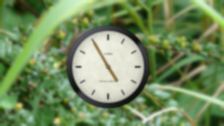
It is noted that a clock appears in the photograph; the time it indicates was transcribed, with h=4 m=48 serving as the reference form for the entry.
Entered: h=4 m=55
